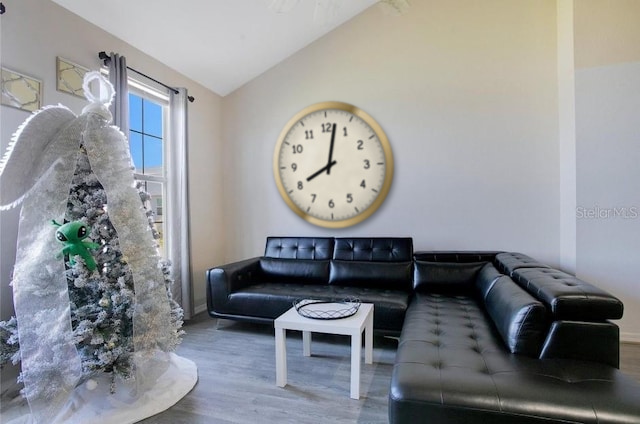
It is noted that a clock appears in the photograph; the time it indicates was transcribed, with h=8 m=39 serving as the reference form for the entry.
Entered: h=8 m=2
